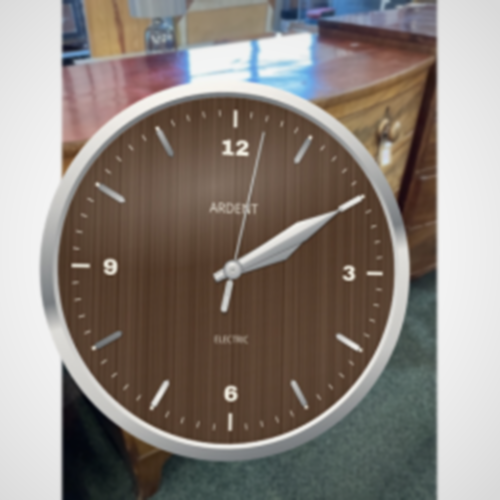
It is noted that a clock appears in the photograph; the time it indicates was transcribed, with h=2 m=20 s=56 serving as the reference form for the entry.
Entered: h=2 m=10 s=2
